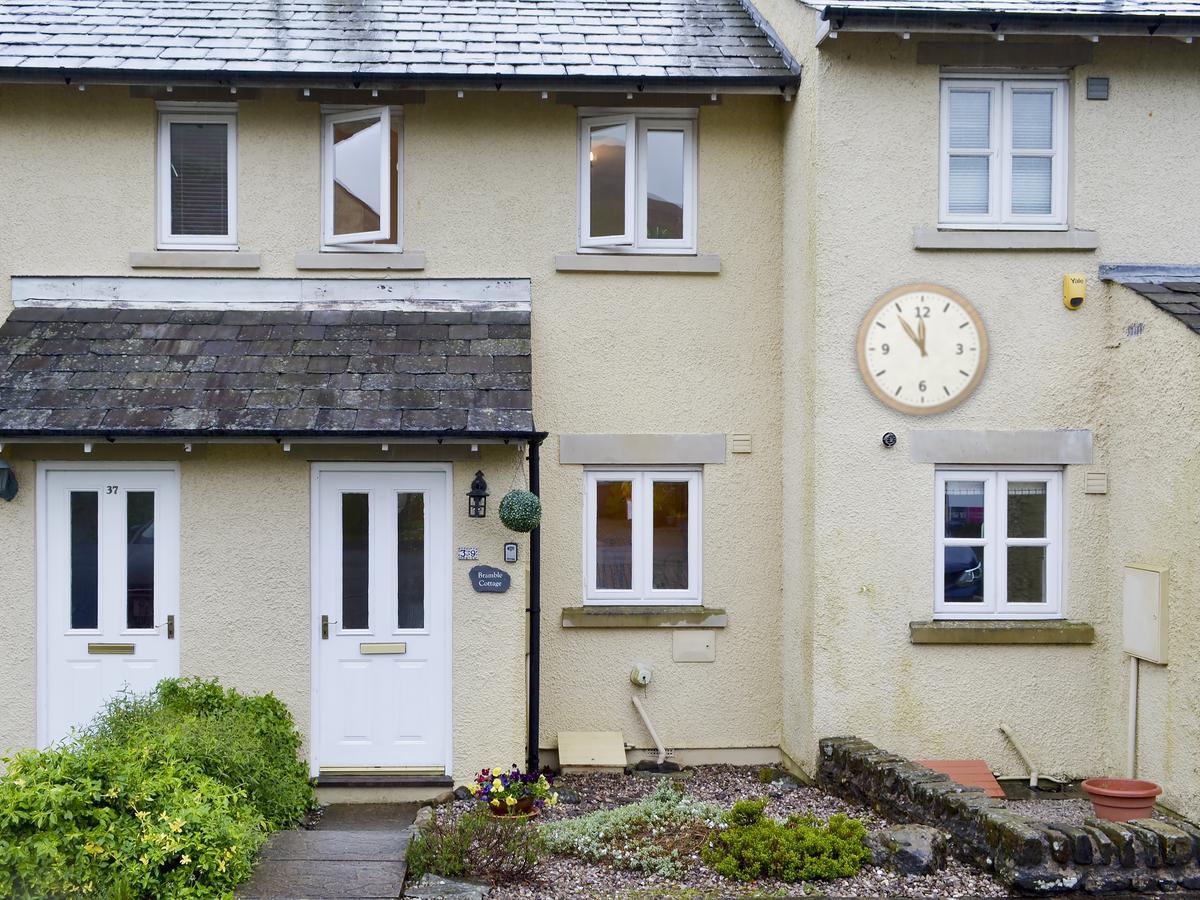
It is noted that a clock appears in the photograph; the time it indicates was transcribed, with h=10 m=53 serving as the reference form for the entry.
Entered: h=11 m=54
